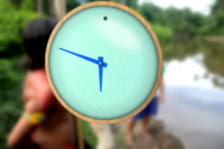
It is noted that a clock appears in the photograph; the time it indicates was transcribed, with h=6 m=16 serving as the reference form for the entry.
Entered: h=5 m=47
